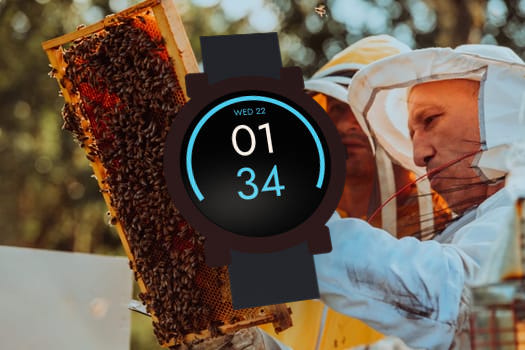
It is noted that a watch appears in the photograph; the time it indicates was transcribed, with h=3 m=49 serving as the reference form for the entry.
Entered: h=1 m=34
